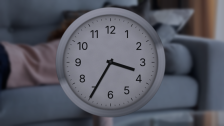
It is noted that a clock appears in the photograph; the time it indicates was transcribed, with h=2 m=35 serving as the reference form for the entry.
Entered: h=3 m=35
